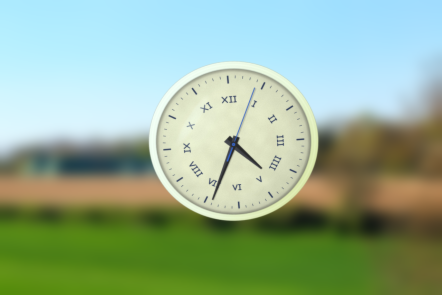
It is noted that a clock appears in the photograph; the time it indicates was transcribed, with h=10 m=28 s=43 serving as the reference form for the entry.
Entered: h=4 m=34 s=4
